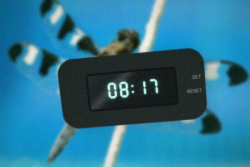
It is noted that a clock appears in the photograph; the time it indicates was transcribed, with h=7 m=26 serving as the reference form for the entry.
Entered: h=8 m=17
